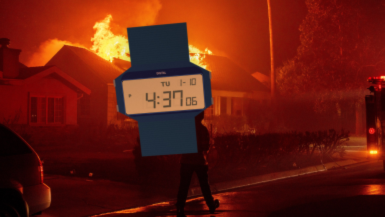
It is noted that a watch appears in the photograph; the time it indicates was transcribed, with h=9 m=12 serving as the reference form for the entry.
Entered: h=4 m=37
